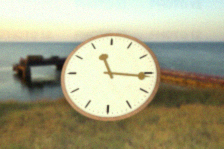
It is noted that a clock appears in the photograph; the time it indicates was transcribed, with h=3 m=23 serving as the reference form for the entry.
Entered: h=11 m=16
